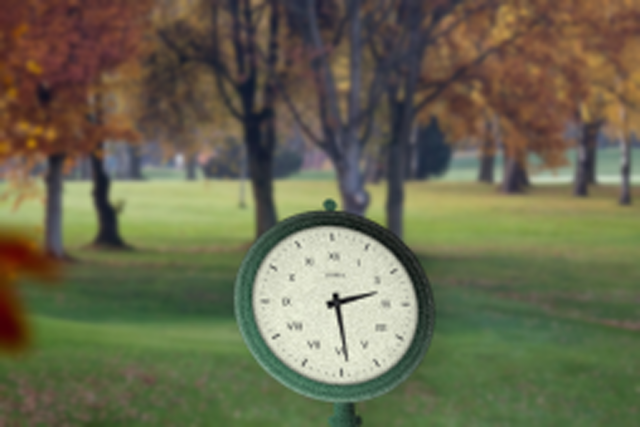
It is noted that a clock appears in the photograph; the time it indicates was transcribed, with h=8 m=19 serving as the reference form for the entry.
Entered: h=2 m=29
